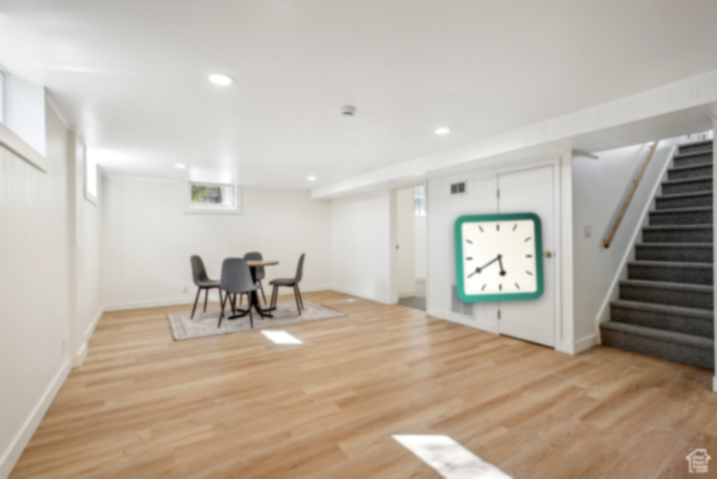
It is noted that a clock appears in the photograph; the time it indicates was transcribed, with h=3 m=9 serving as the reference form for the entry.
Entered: h=5 m=40
